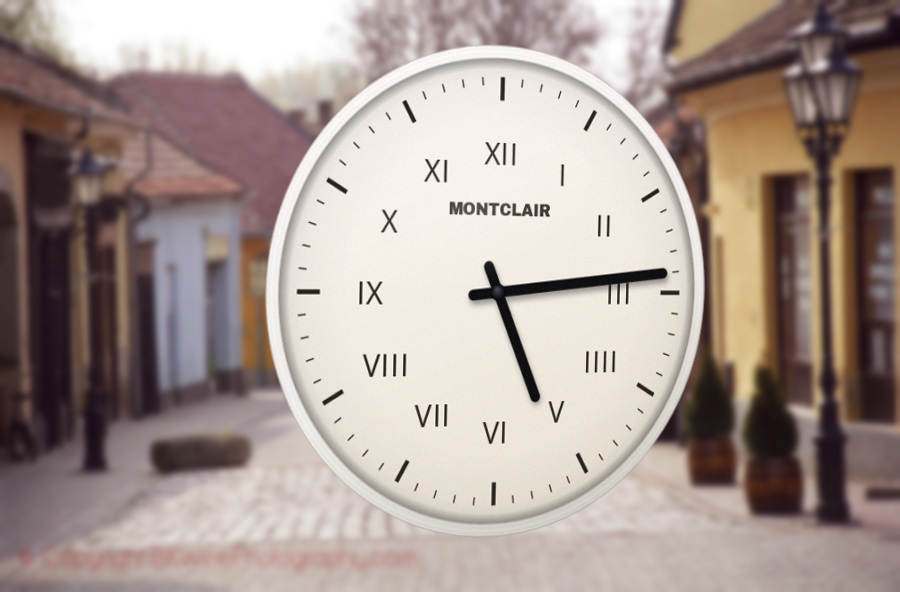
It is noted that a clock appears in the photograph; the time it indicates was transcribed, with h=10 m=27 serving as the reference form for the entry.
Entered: h=5 m=14
